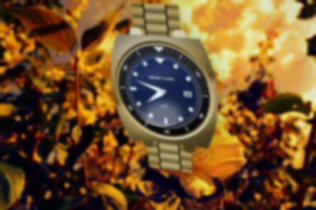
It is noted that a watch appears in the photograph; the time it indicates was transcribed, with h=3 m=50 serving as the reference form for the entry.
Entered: h=7 m=48
